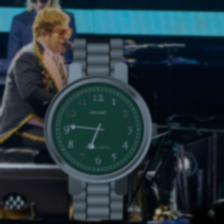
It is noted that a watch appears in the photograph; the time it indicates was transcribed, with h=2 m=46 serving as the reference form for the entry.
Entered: h=6 m=46
